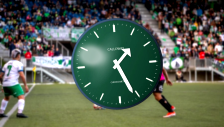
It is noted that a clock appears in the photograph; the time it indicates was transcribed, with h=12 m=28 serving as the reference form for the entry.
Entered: h=1 m=26
